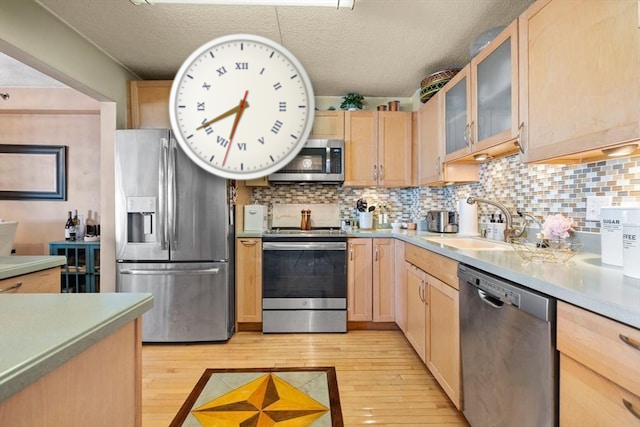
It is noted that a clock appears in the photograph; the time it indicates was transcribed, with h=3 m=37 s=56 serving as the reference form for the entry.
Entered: h=6 m=40 s=33
